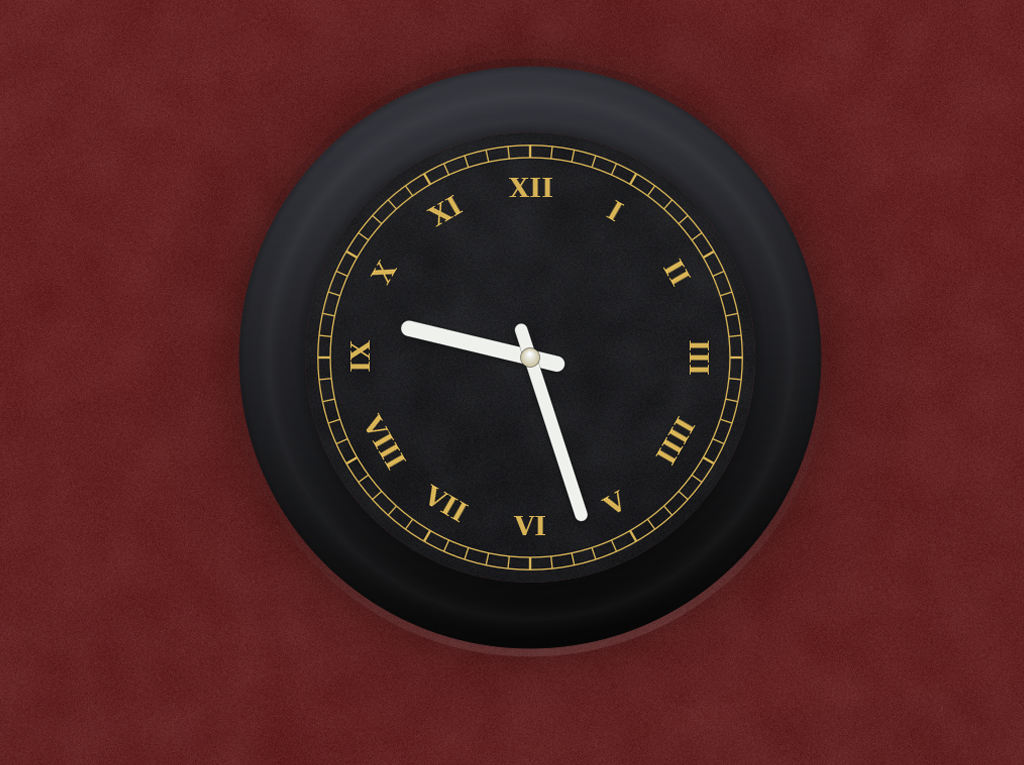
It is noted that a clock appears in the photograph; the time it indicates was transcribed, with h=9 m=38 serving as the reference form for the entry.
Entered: h=9 m=27
